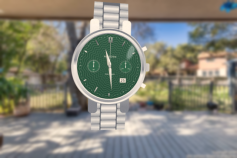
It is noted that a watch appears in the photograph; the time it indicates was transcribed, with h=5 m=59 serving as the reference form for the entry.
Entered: h=11 m=29
